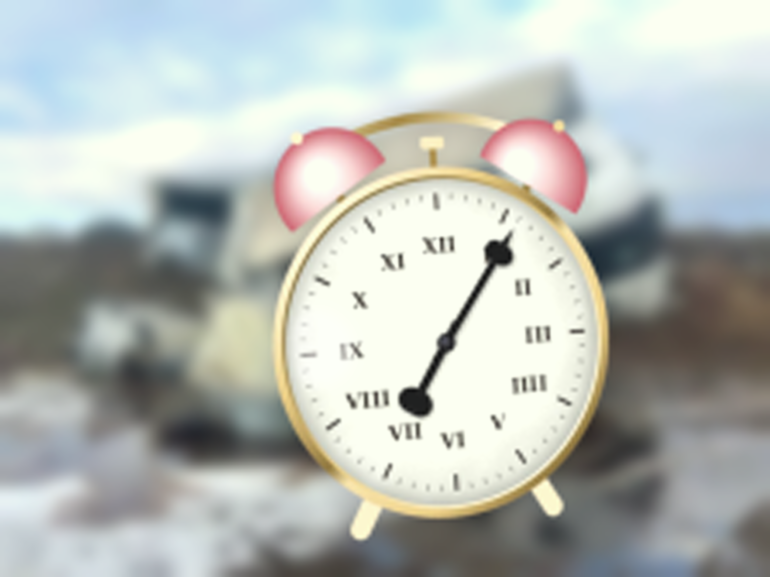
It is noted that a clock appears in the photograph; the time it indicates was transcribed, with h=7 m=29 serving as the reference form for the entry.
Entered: h=7 m=6
